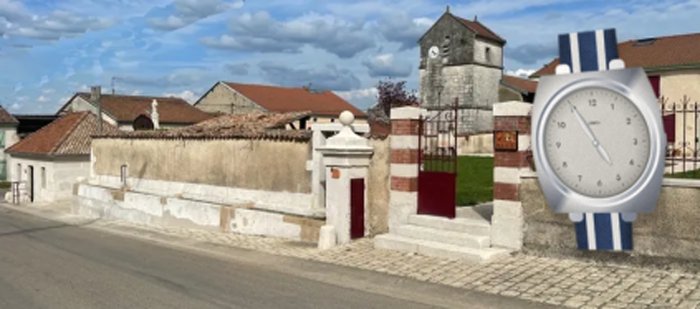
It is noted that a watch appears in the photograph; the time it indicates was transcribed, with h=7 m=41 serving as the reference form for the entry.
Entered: h=4 m=55
